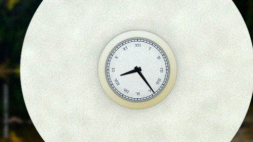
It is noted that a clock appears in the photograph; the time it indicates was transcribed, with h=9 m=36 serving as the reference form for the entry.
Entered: h=8 m=24
